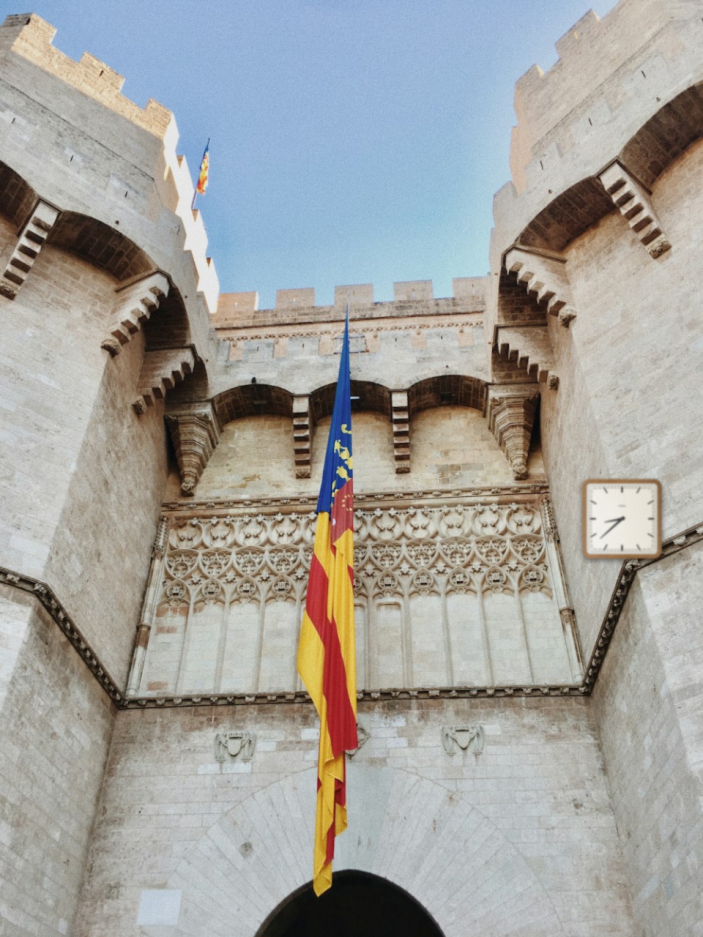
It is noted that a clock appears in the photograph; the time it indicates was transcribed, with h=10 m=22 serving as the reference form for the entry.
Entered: h=8 m=38
